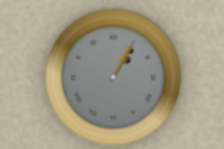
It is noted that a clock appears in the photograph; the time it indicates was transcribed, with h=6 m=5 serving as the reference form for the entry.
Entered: h=1 m=5
